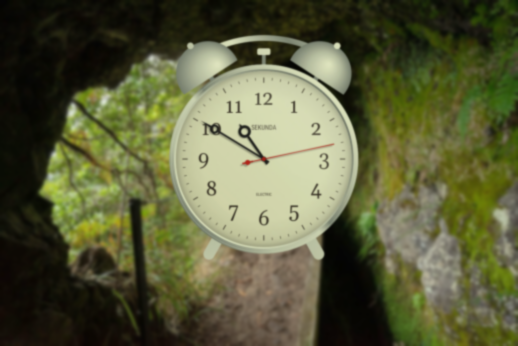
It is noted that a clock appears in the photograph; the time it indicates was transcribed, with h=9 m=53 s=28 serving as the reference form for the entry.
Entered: h=10 m=50 s=13
